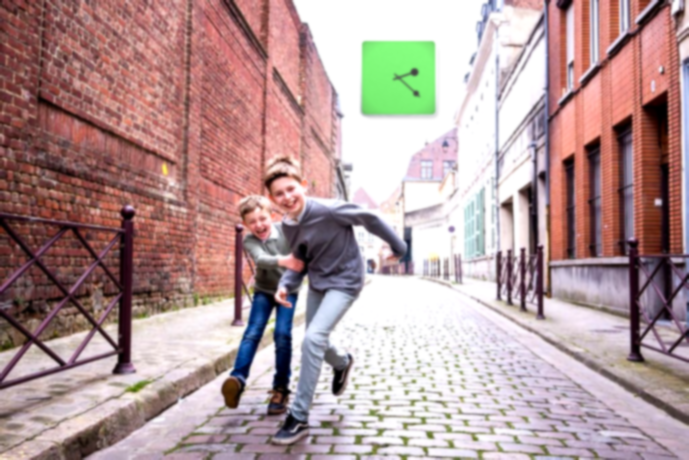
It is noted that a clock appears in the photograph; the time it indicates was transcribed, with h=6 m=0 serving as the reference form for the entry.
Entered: h=2 m=22
